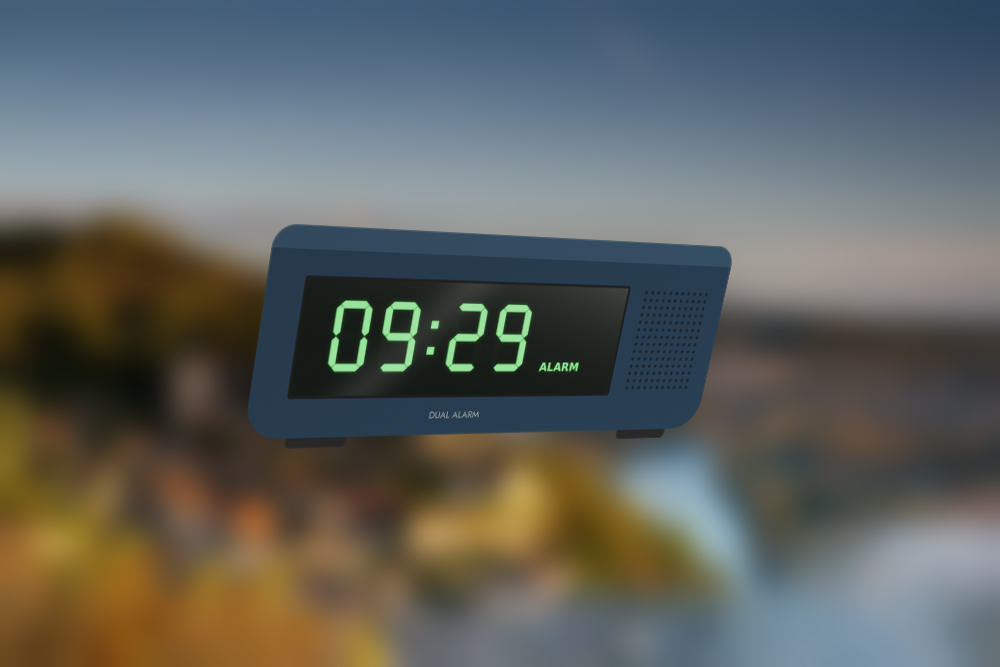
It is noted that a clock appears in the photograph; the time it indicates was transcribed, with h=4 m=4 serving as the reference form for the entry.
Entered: h=9 m=29
